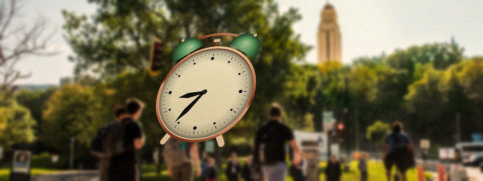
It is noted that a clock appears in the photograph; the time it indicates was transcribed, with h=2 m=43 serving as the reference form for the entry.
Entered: h=8 m=36
